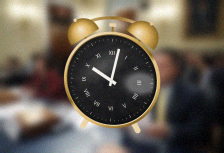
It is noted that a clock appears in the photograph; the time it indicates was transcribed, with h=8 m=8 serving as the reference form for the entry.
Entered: h=10 m=2
